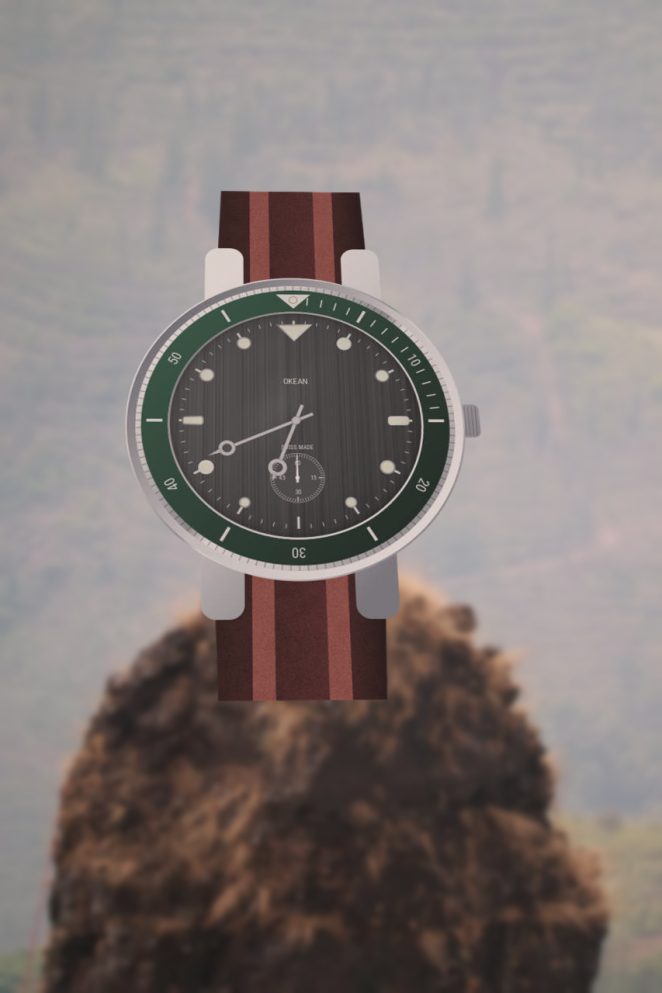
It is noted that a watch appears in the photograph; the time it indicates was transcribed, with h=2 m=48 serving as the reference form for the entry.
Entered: h=6 m=41
